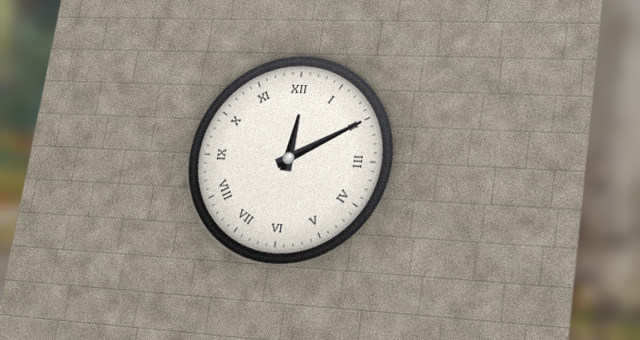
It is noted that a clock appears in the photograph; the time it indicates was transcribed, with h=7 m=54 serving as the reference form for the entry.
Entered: h=12 m=10
